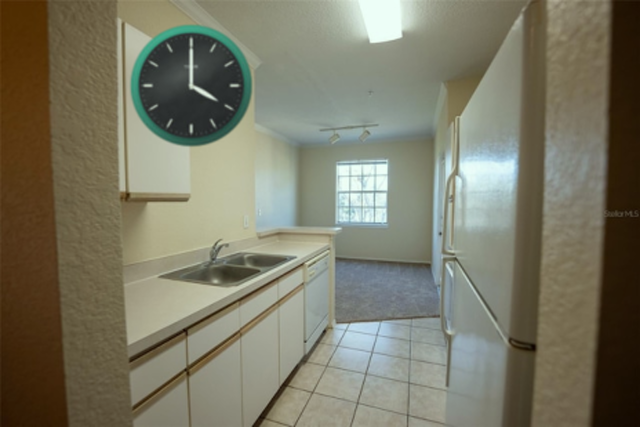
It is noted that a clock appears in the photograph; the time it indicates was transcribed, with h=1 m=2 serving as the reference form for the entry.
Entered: h=4 m=0
